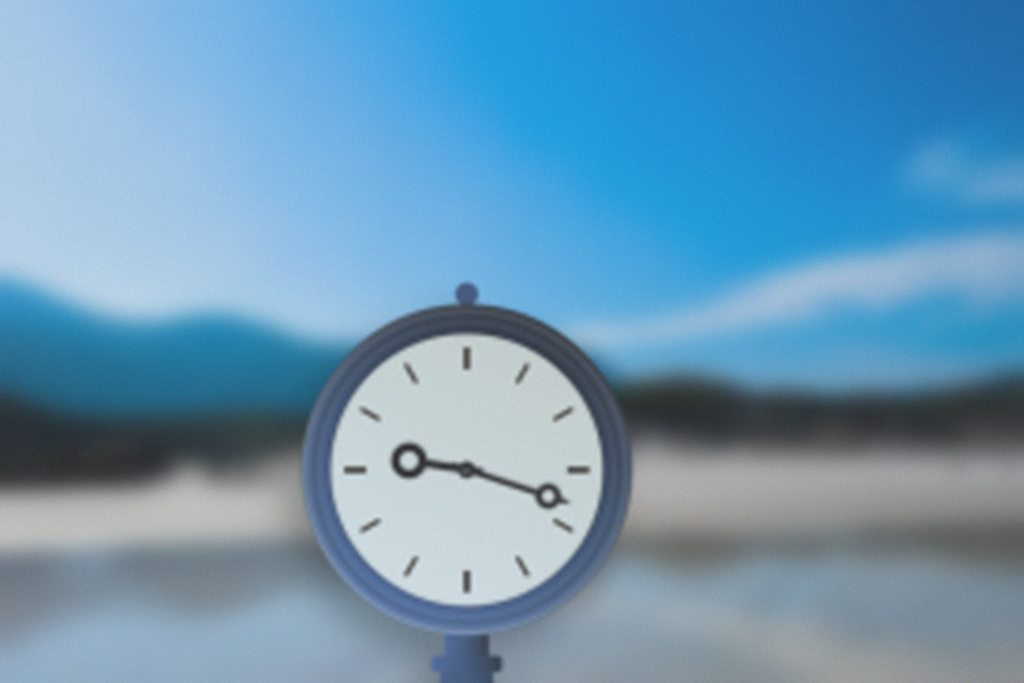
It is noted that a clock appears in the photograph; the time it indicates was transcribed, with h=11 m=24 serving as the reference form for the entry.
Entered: h=9 m=18
